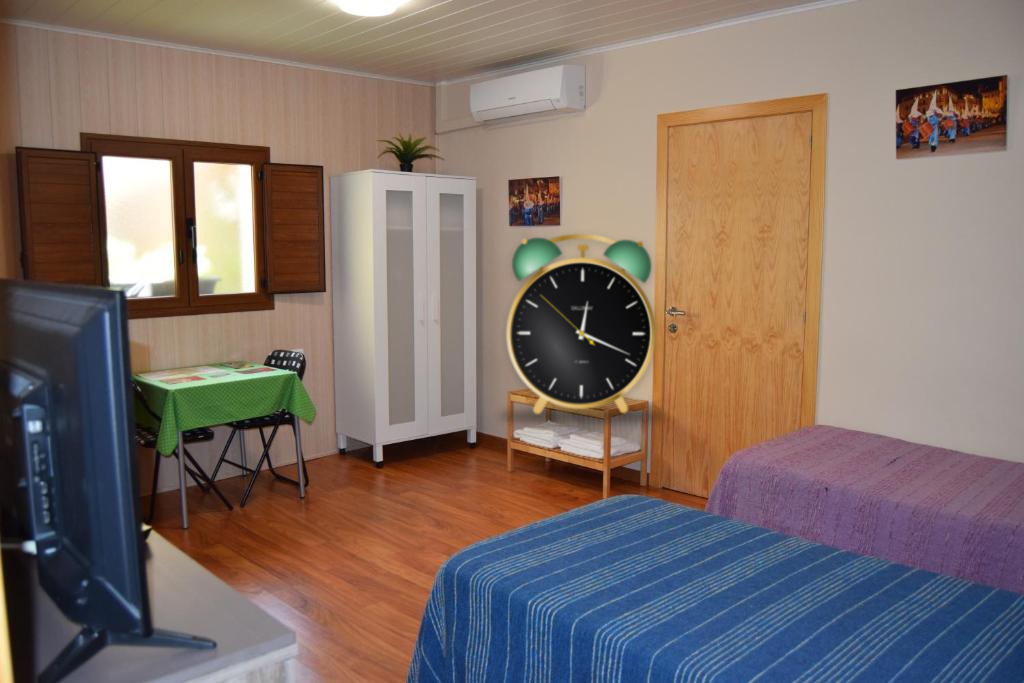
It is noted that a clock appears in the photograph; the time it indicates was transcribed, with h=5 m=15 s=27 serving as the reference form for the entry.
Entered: h=12 m=18 s=52
